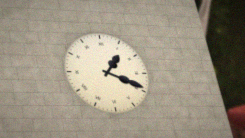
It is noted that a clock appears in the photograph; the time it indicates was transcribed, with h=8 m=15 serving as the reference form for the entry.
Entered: h=1 m=19
